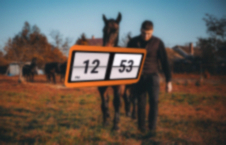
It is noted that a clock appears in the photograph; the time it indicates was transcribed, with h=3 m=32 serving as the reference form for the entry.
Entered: h=12 m=53
